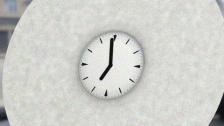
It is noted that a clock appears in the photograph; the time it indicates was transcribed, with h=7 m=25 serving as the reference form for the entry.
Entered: h=6 m=59
